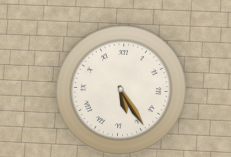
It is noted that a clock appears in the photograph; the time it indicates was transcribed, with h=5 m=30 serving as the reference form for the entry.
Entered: h=5 m=24
